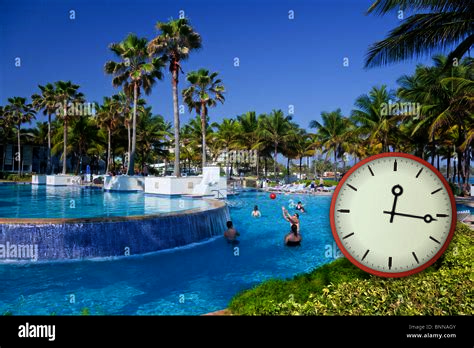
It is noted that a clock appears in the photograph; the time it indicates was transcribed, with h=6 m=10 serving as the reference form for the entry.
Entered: h=12 m=16
